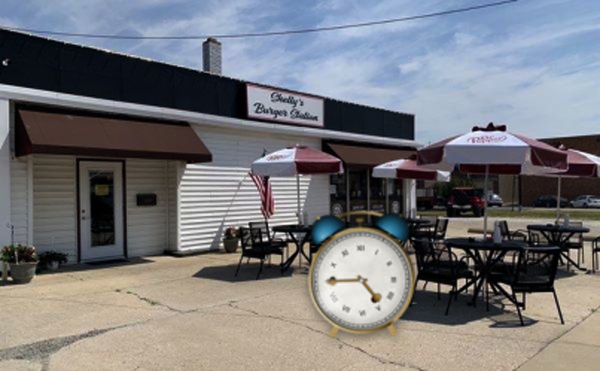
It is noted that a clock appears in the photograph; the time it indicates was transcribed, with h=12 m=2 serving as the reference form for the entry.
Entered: h=4 m=45
